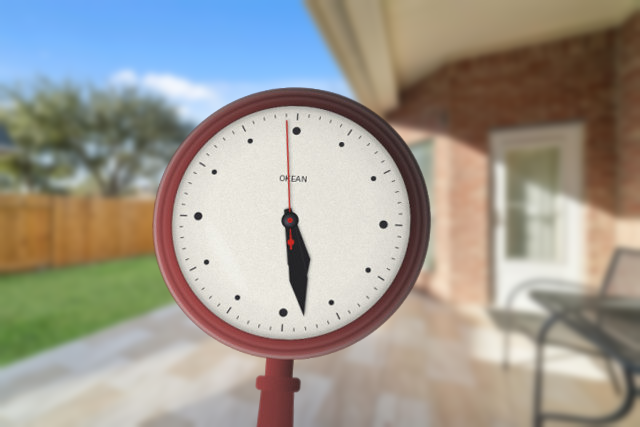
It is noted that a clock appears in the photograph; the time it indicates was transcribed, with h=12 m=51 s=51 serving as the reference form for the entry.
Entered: h=5 m=27 s=59
